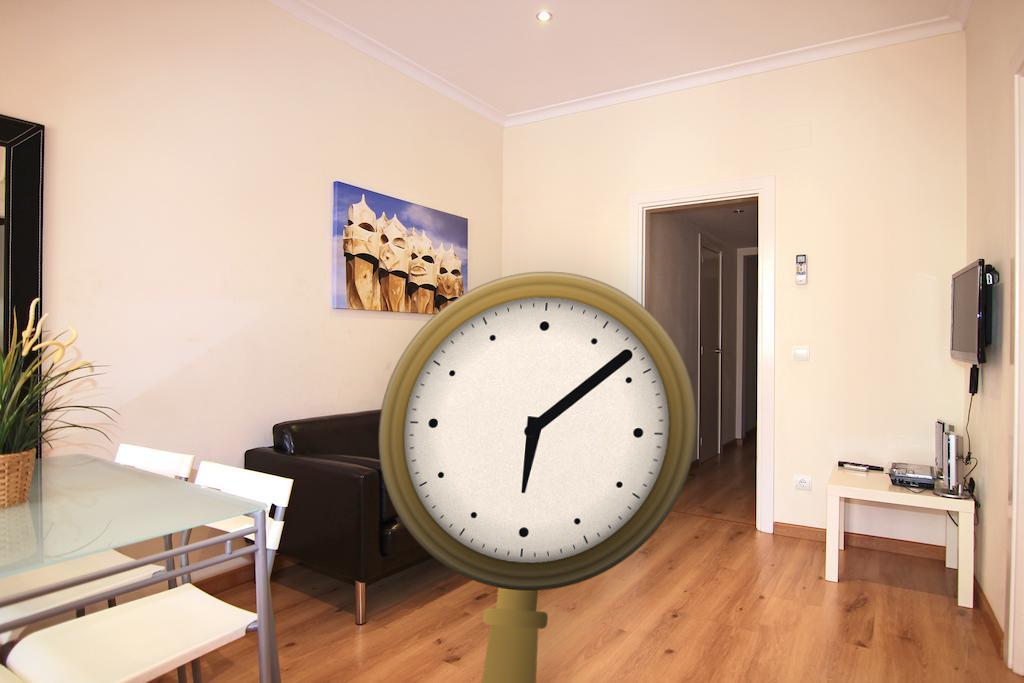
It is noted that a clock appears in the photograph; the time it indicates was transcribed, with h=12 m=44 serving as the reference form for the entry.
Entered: h=6 m=8
